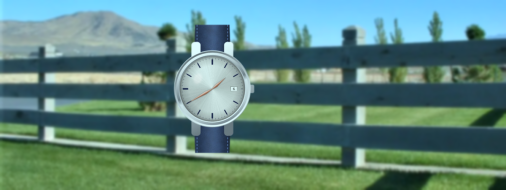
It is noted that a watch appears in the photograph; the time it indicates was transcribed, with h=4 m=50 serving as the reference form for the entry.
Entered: h=1 m=40
